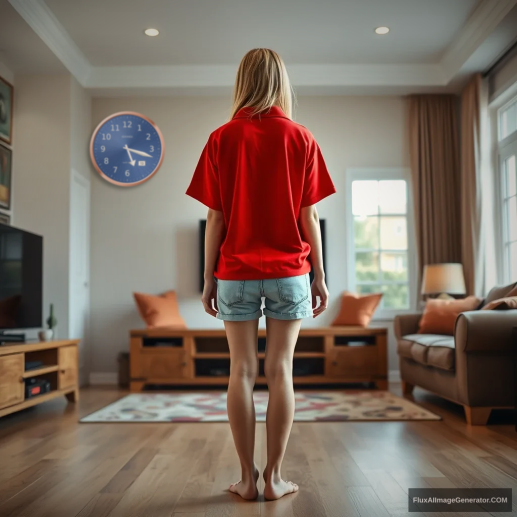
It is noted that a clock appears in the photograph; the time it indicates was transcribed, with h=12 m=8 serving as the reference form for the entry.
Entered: h=5 m=18
